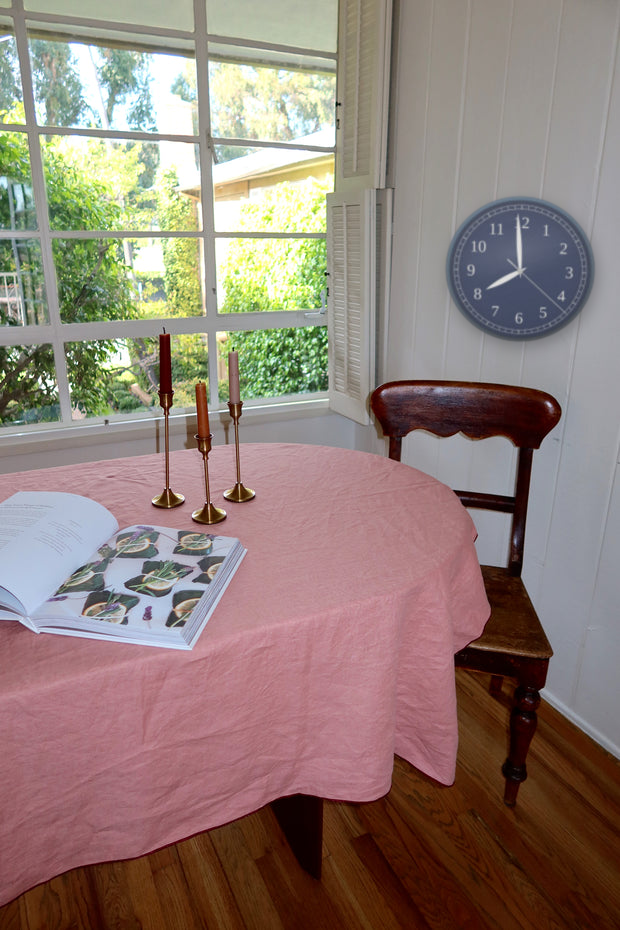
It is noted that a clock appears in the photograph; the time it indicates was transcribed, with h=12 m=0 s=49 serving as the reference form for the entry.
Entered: h=7 m=59 s=22
